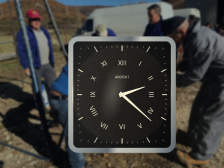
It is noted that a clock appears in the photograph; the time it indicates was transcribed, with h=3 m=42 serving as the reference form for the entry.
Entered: h=2 m=22
